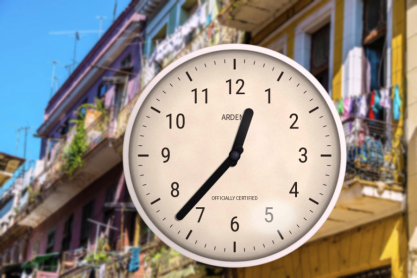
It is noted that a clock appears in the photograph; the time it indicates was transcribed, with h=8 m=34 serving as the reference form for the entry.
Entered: h=12 m=37
